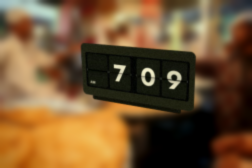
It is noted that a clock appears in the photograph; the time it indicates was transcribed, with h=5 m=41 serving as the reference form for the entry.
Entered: h=7 m=9
